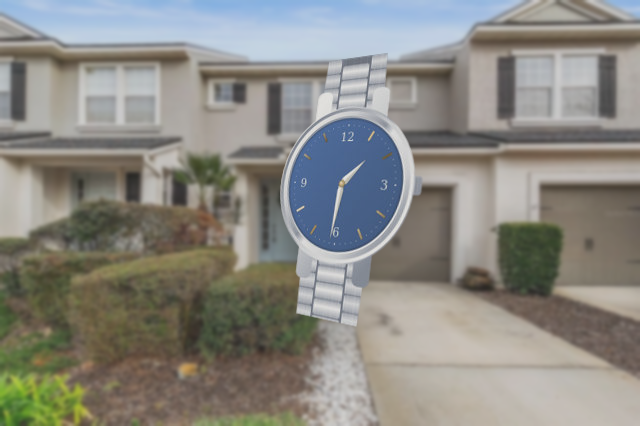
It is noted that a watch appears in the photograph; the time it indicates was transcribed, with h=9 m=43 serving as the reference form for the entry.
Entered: h=1 m=31
